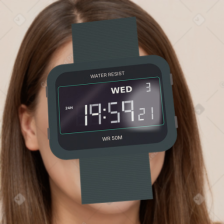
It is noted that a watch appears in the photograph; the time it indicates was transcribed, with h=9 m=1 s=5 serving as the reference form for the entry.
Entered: h=19 m=59 s=21
